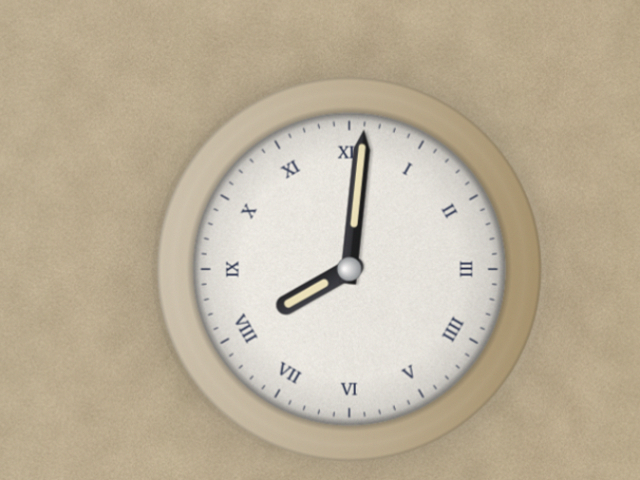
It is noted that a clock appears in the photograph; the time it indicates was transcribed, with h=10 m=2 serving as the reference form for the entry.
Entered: h=8 m=1
